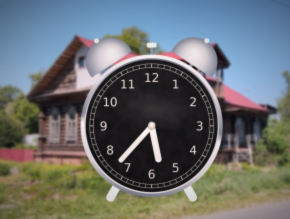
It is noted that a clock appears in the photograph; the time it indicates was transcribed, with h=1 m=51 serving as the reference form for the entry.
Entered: h=5 m=37
